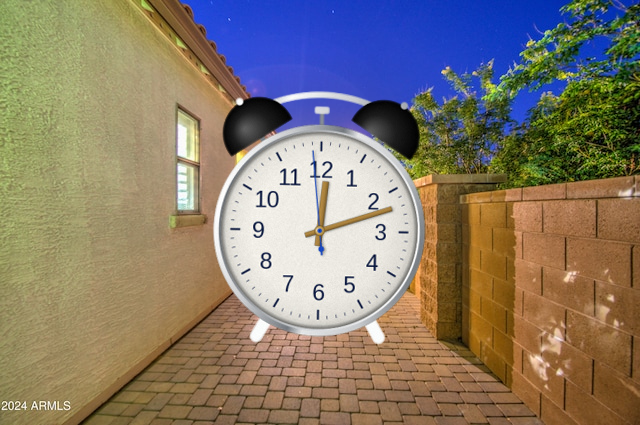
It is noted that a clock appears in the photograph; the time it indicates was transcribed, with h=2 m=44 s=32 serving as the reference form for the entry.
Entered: h=12 m=11 s=59
